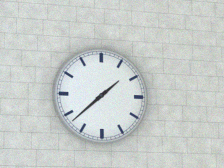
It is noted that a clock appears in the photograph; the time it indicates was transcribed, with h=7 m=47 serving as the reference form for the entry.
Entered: h=1 m=38
